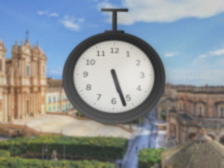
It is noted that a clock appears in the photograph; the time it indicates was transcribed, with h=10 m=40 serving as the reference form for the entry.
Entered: h=5 m=27
